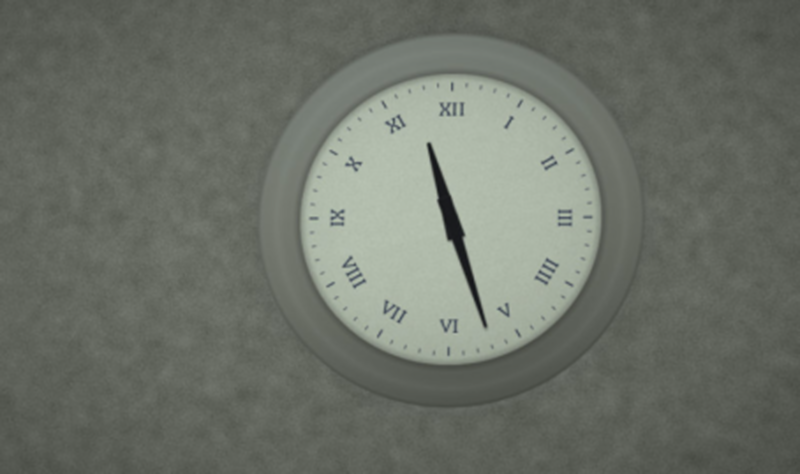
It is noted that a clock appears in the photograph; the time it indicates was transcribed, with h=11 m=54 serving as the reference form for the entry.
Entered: h=11 m=27
